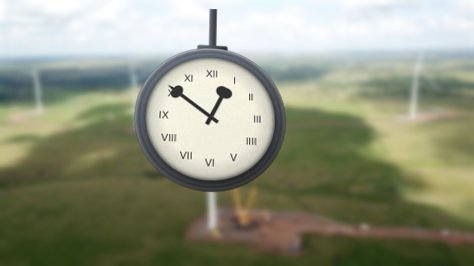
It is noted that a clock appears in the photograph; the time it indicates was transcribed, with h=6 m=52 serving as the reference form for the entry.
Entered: h=12 m=51
